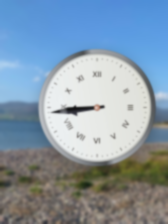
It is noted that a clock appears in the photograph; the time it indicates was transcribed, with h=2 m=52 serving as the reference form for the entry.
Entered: h=8 m=44
